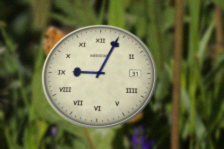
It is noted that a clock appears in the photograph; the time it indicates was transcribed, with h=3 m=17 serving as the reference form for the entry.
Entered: h=9 m=4
